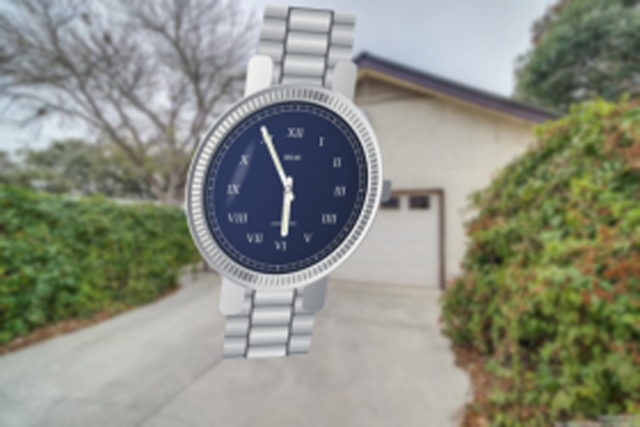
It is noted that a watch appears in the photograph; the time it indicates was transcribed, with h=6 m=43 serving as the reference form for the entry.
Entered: h=5 m=55
